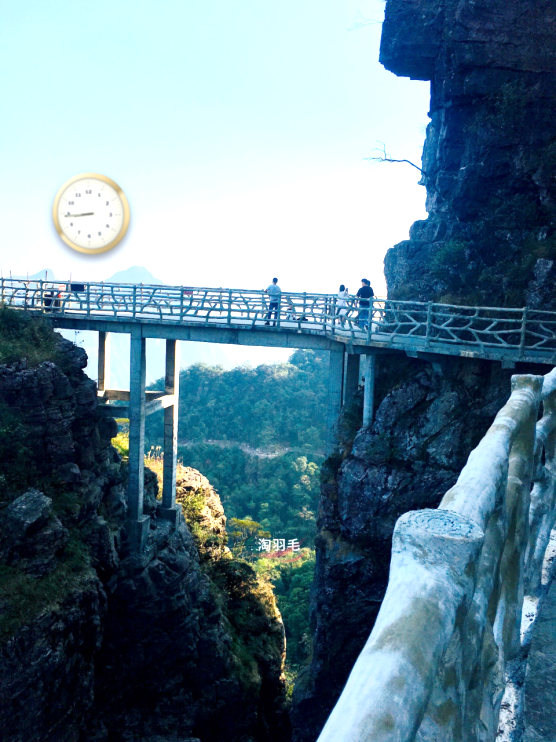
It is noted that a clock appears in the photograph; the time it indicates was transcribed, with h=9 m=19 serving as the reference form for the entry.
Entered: h=8 m=44
